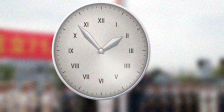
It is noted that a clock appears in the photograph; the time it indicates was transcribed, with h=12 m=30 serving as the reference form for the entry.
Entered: h=1 m=53
